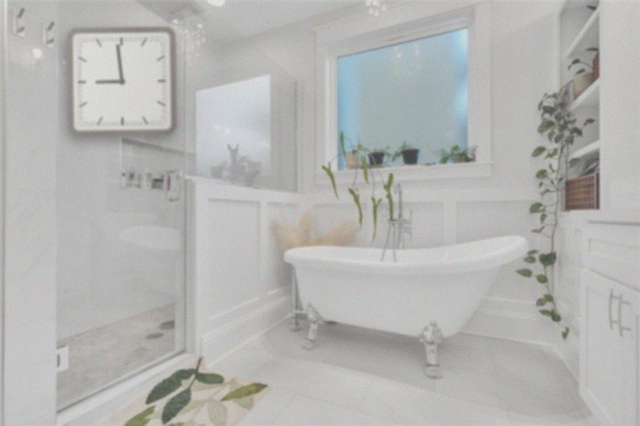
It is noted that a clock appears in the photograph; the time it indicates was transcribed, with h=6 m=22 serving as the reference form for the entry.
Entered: h=8 m=59
